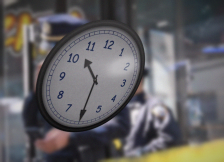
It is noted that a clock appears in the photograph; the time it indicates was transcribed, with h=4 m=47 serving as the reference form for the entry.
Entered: h=10 m=30
